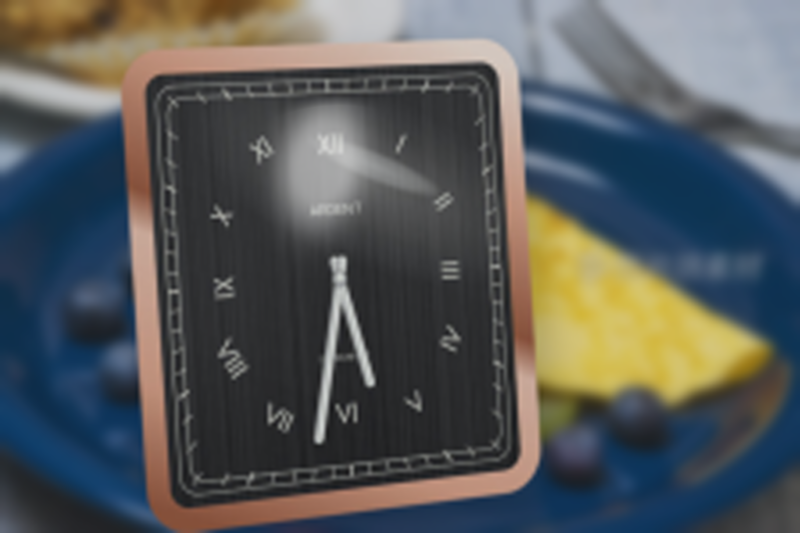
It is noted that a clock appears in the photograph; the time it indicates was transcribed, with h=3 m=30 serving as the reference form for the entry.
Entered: h=5 m=32
